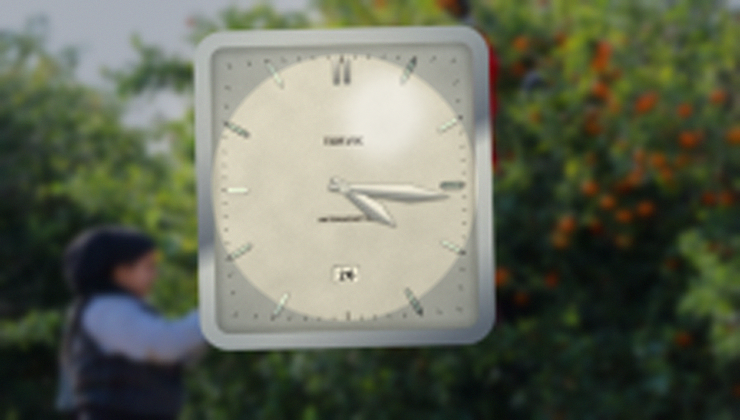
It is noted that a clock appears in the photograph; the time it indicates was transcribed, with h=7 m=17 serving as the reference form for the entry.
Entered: h=4 m=16
